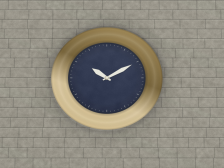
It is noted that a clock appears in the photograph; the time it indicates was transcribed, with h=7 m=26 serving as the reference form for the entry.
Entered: h=10 m=10
